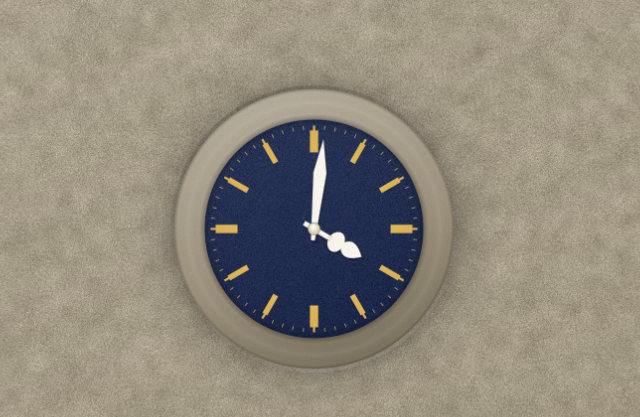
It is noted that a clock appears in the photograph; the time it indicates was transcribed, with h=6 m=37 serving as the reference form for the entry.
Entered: h=4 m=1
